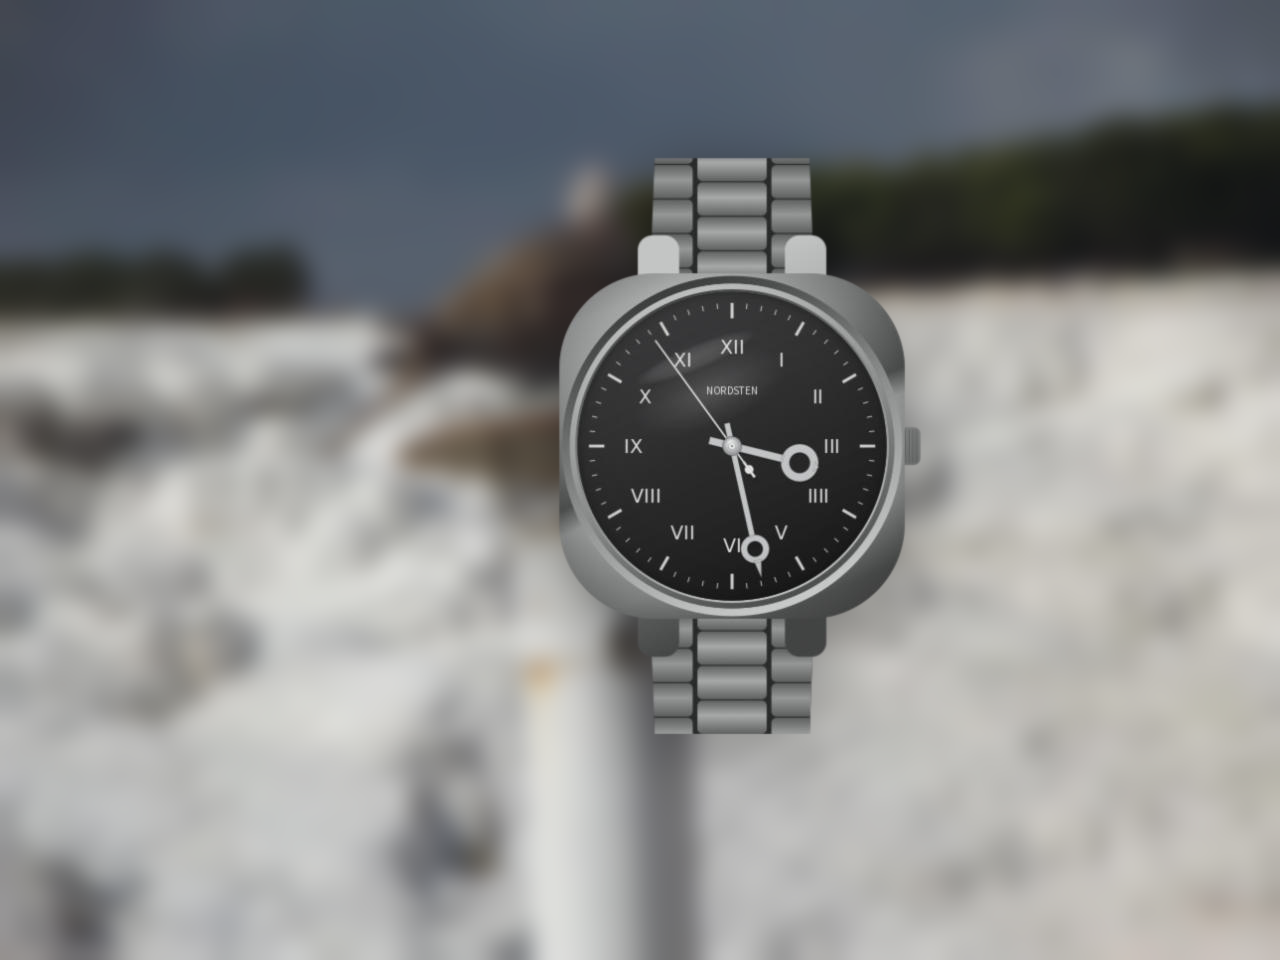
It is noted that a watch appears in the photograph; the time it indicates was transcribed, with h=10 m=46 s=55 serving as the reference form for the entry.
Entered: h=3 m=27 s=54
